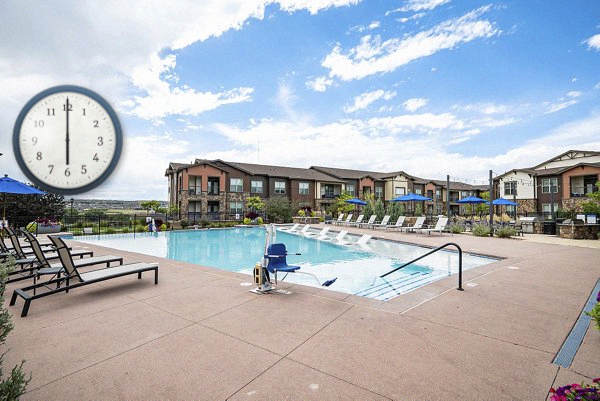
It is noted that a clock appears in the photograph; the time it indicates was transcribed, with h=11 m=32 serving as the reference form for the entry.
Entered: h=6 m=0
